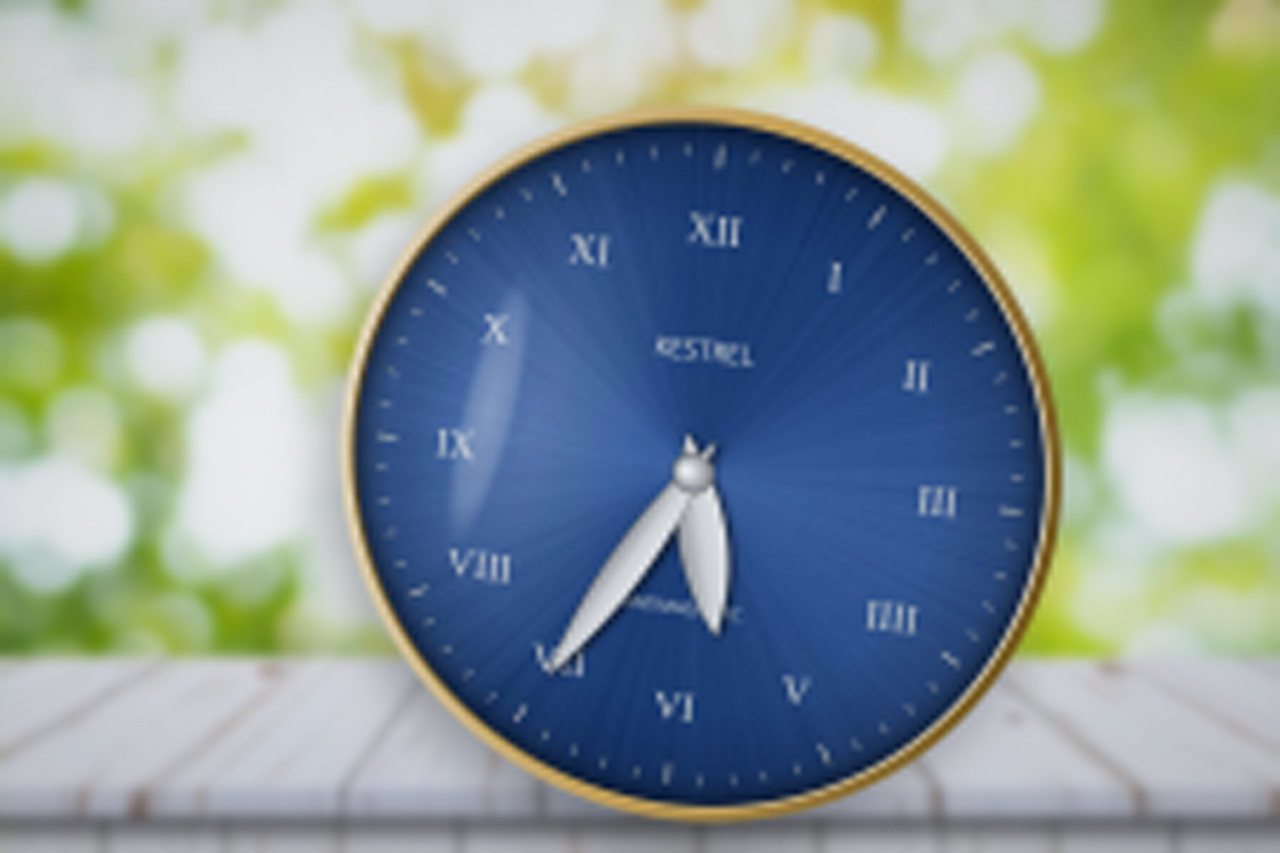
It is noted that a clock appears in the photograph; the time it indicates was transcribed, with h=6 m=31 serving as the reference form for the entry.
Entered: h=5 m=35
